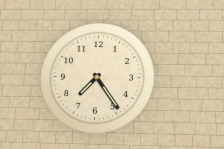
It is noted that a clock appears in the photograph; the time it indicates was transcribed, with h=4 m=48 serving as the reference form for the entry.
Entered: h=7 m=24
